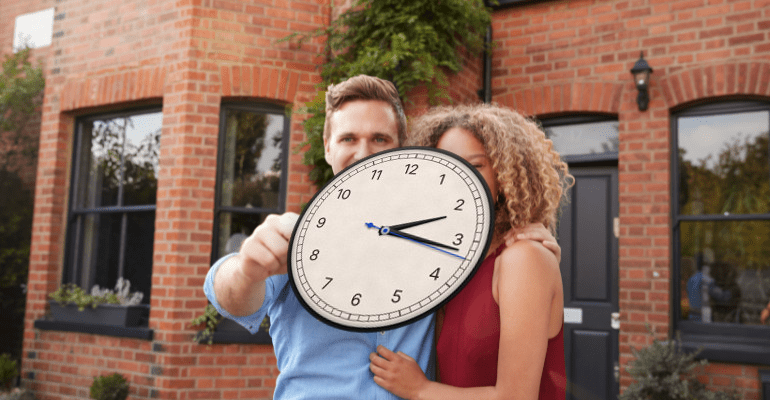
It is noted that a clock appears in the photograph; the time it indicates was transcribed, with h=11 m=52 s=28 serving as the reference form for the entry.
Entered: h=2 m=16 s=17
